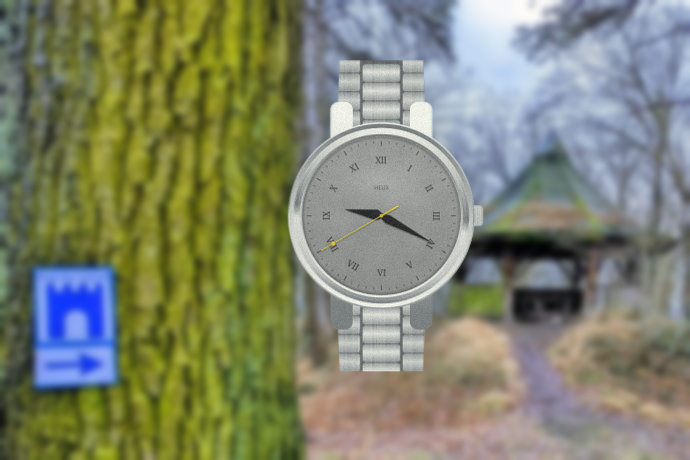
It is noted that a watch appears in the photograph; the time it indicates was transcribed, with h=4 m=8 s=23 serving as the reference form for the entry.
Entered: h=9 m=19 s=40
